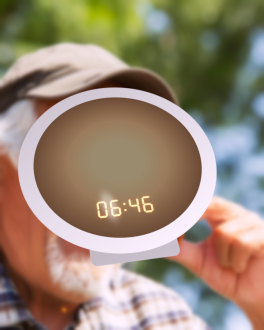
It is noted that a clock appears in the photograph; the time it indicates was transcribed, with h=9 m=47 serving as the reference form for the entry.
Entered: h=6 m=46
